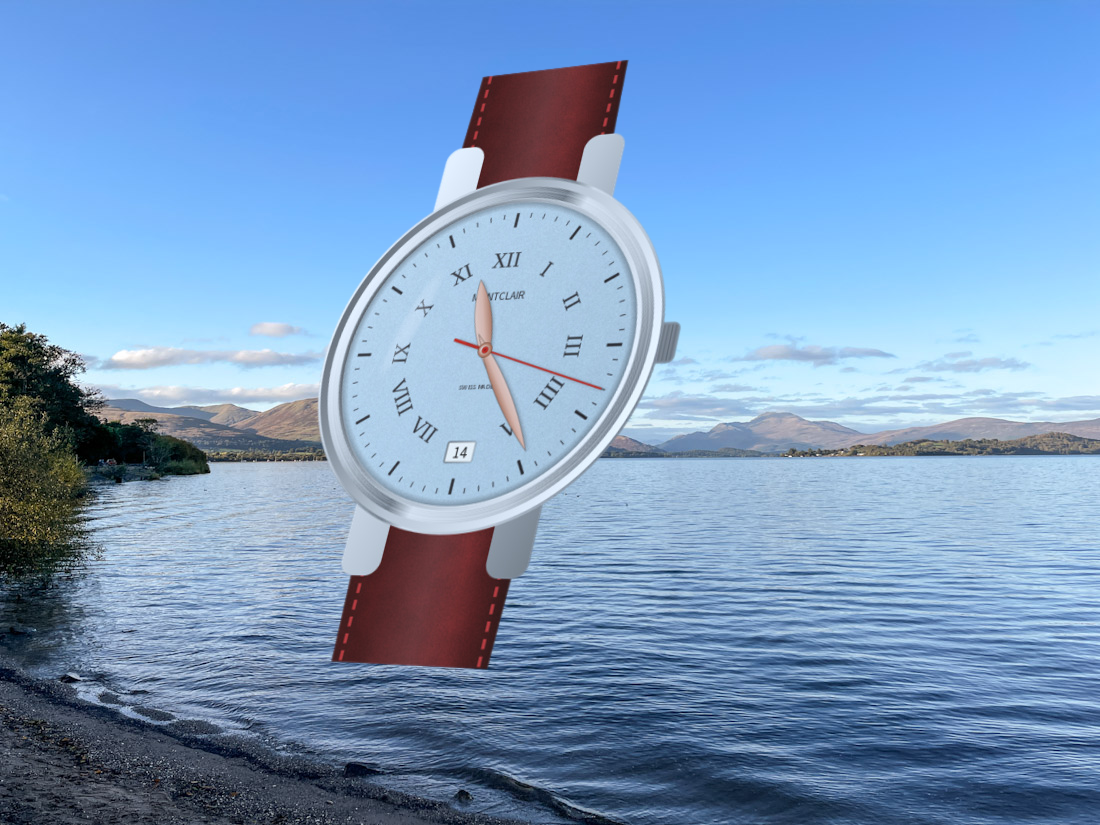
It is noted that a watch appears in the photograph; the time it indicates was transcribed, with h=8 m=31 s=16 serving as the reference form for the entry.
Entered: h=11 m=24 s=18
